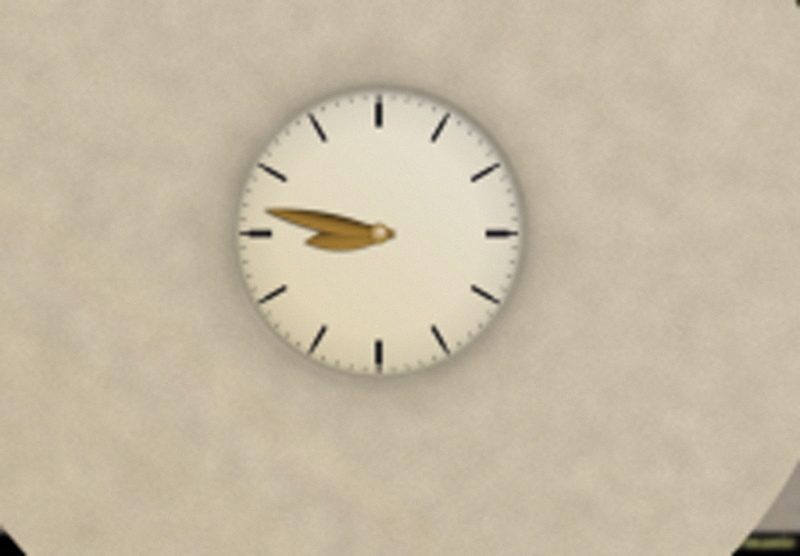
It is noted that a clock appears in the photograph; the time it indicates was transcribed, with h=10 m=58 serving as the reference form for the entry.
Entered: h=8 m=47
